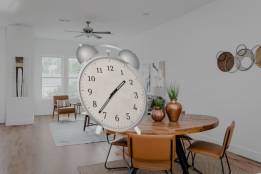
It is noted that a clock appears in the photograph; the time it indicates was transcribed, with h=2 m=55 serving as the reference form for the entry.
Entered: h=1 m=37
